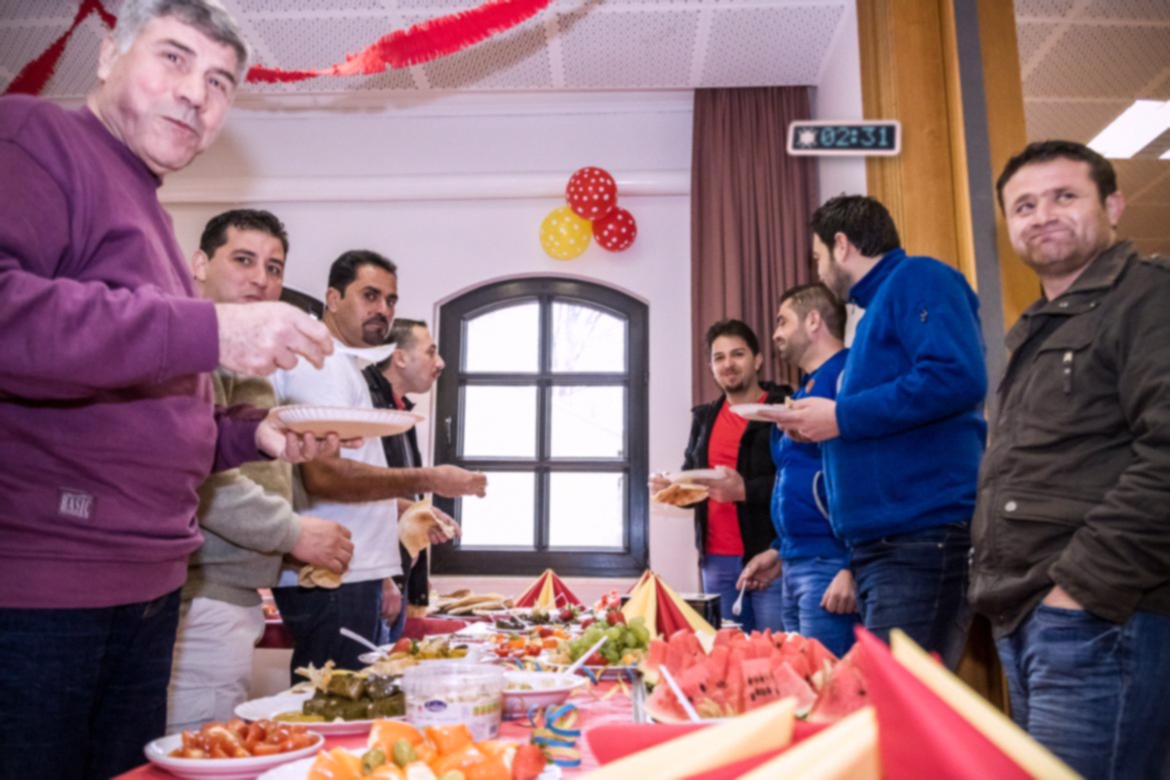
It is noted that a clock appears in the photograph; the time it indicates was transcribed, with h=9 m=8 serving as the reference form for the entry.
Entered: h=2 m=31
